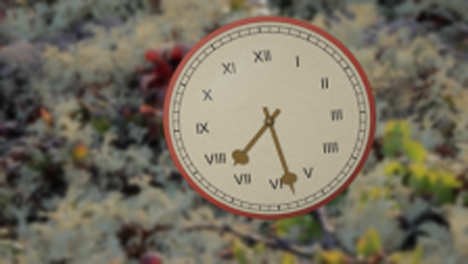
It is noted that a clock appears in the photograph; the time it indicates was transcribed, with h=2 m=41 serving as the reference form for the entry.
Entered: h=7 m=28
